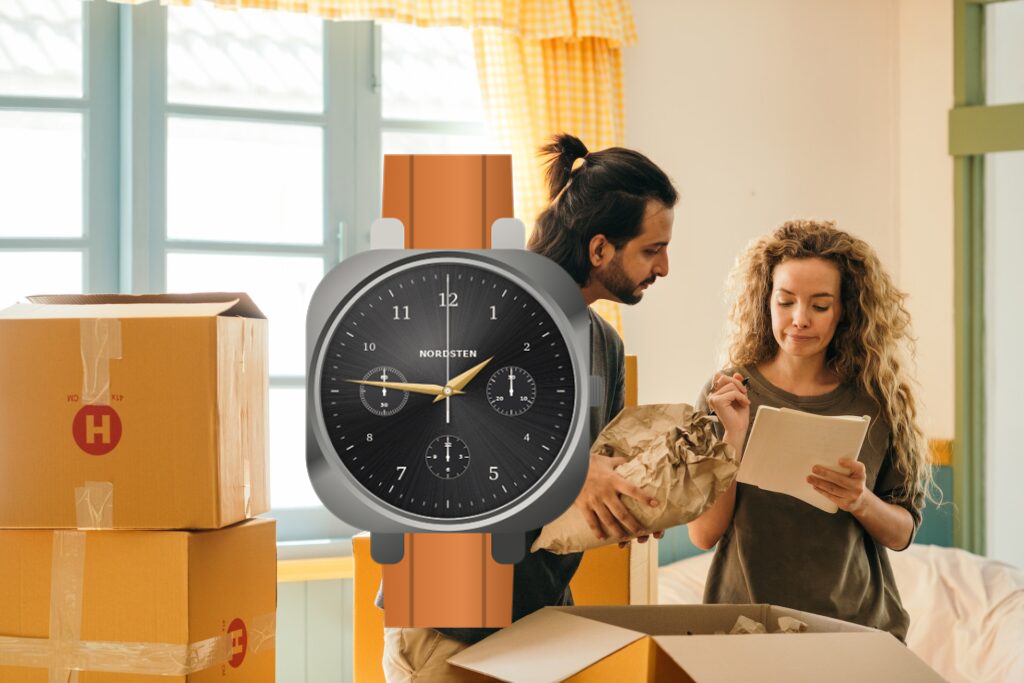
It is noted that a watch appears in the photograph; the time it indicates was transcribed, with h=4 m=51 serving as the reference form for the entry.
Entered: h=1 m=46
